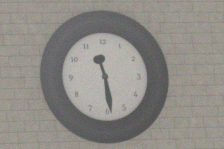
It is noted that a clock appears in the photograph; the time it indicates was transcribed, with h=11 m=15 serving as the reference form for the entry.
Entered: h=11 m=29
